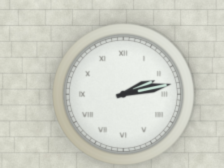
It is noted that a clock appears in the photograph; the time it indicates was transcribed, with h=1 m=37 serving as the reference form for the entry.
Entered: h=2 m=13
